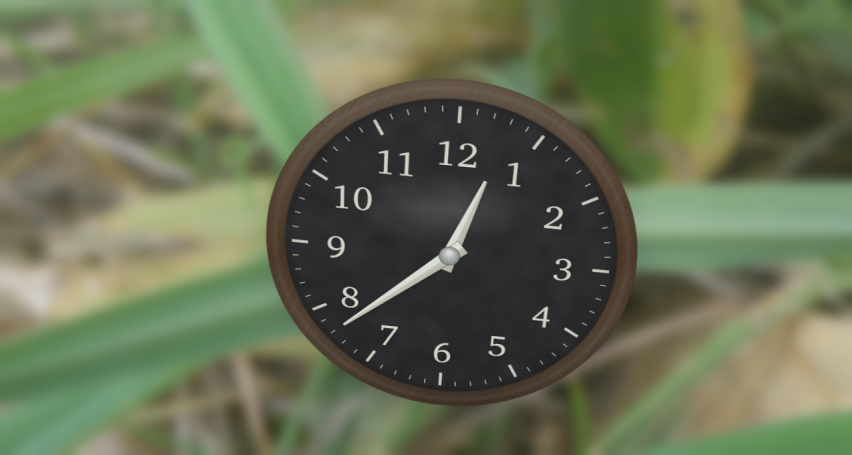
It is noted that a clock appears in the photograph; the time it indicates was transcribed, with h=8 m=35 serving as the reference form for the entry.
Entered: h=12 m=38
